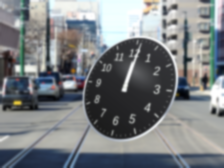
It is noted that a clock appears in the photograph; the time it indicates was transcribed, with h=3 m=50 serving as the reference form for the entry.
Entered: h=12 m=1
